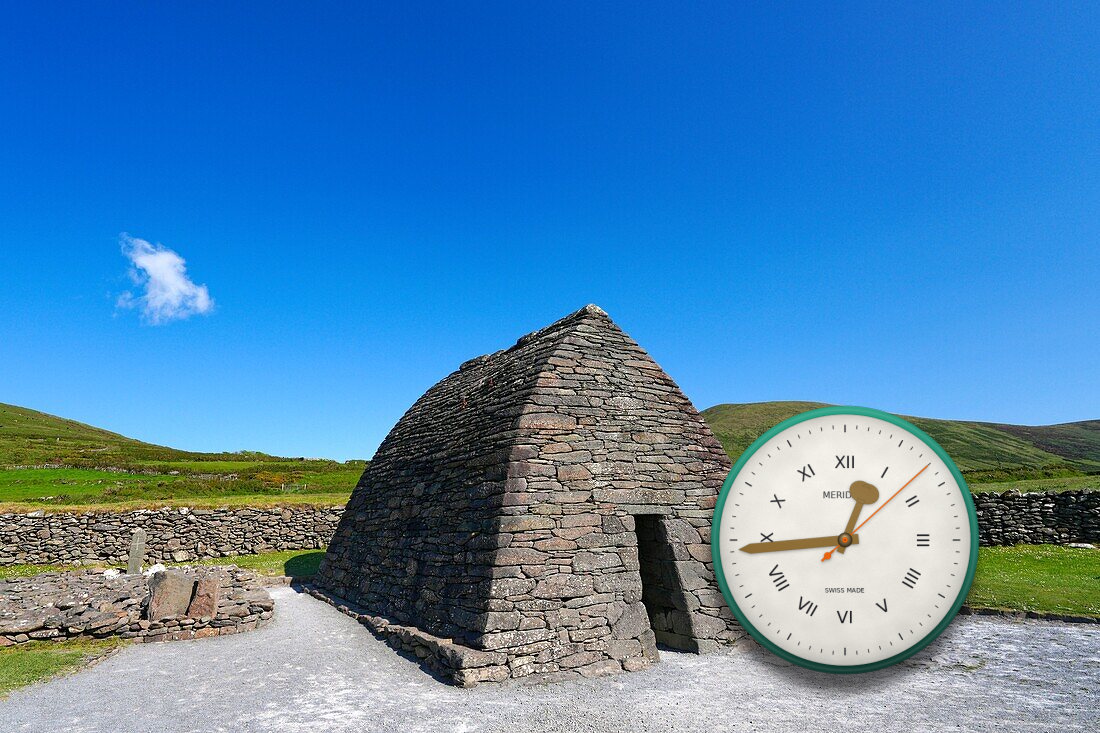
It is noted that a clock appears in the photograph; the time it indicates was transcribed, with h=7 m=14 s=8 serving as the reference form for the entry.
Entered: h=12 m=44 s=8
